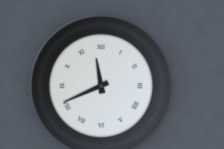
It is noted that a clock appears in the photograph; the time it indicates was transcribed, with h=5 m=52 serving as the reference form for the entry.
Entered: h=11 m=41
